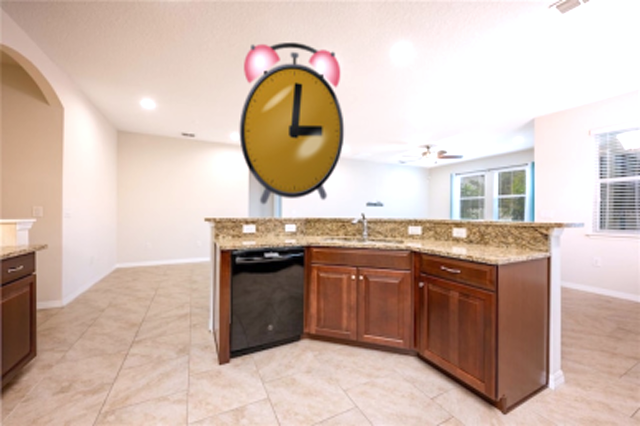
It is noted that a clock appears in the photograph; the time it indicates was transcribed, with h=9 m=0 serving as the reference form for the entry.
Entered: h=3 m=1
